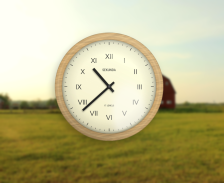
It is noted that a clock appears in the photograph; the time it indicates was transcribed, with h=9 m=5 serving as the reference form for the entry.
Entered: h=10 m=38
